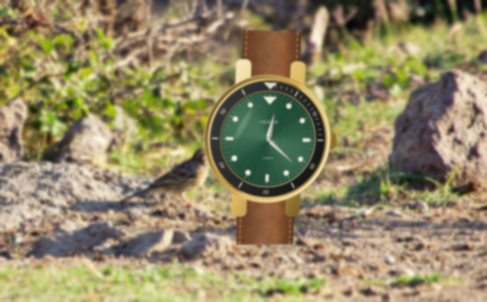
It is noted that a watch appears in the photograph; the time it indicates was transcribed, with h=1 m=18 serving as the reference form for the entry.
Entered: h=12 m=22
